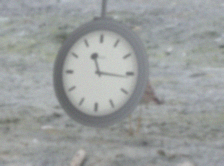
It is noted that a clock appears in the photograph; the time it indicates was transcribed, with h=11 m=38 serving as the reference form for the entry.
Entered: h=11 m=16
